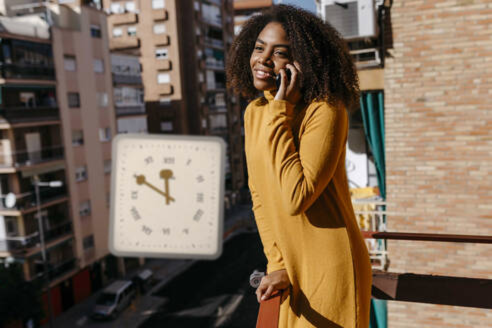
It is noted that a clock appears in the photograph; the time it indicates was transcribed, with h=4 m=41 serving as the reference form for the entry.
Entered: h=11 m=50
